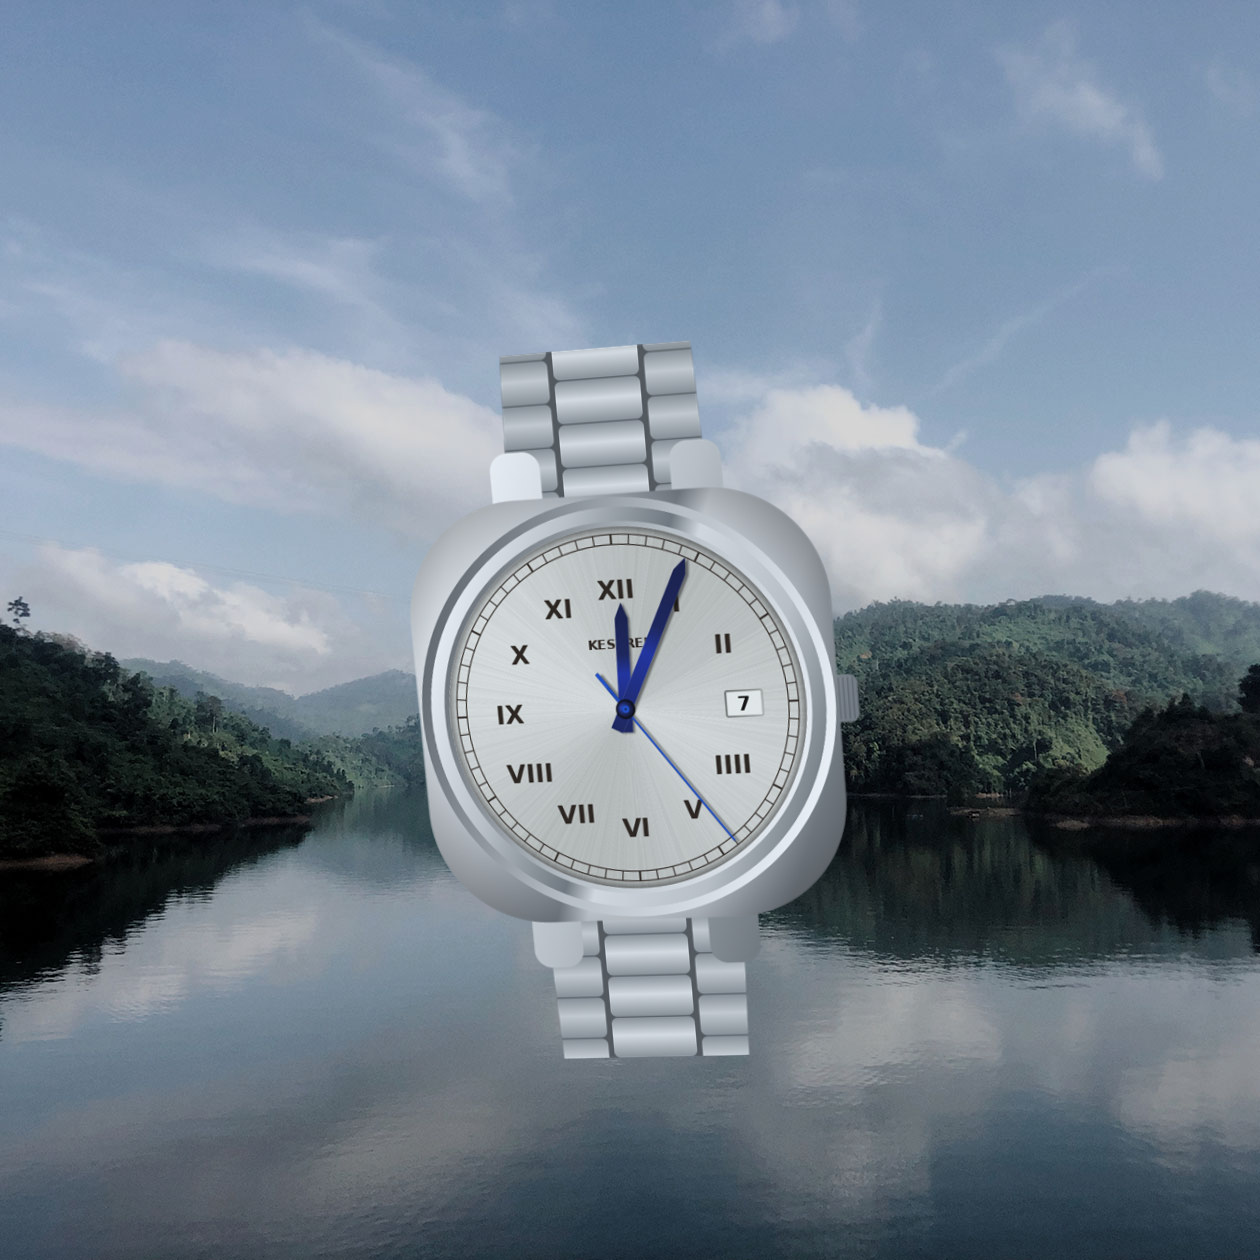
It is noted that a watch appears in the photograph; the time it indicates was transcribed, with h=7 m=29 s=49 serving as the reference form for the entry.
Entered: h=12 m=4 s=24
